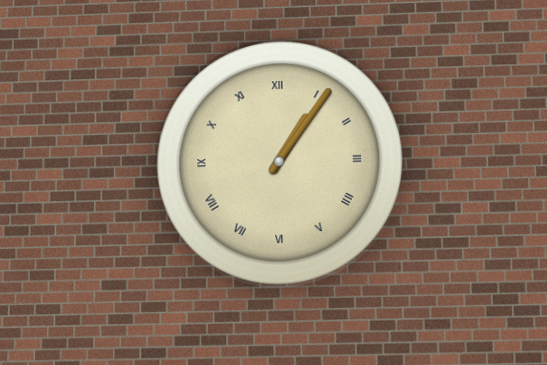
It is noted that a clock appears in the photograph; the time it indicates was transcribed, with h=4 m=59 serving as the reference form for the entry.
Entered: h=1 m=6
